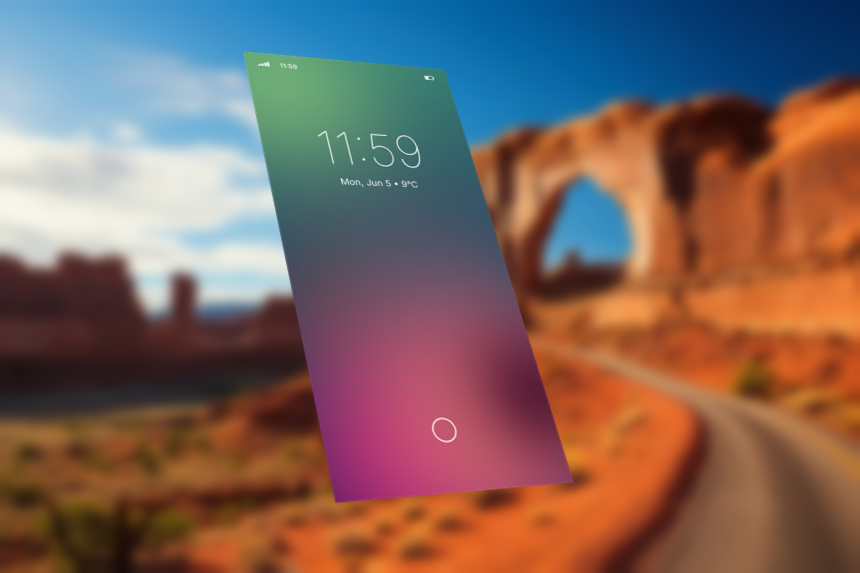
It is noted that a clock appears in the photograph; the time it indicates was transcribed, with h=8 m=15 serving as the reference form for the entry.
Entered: h=11 m=59
